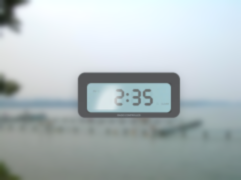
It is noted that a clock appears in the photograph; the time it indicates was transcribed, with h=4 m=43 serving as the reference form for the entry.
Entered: h=2 m=35
